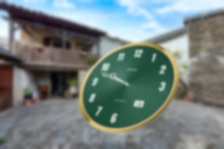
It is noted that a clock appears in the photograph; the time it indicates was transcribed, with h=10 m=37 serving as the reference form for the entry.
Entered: h=9 m=48
